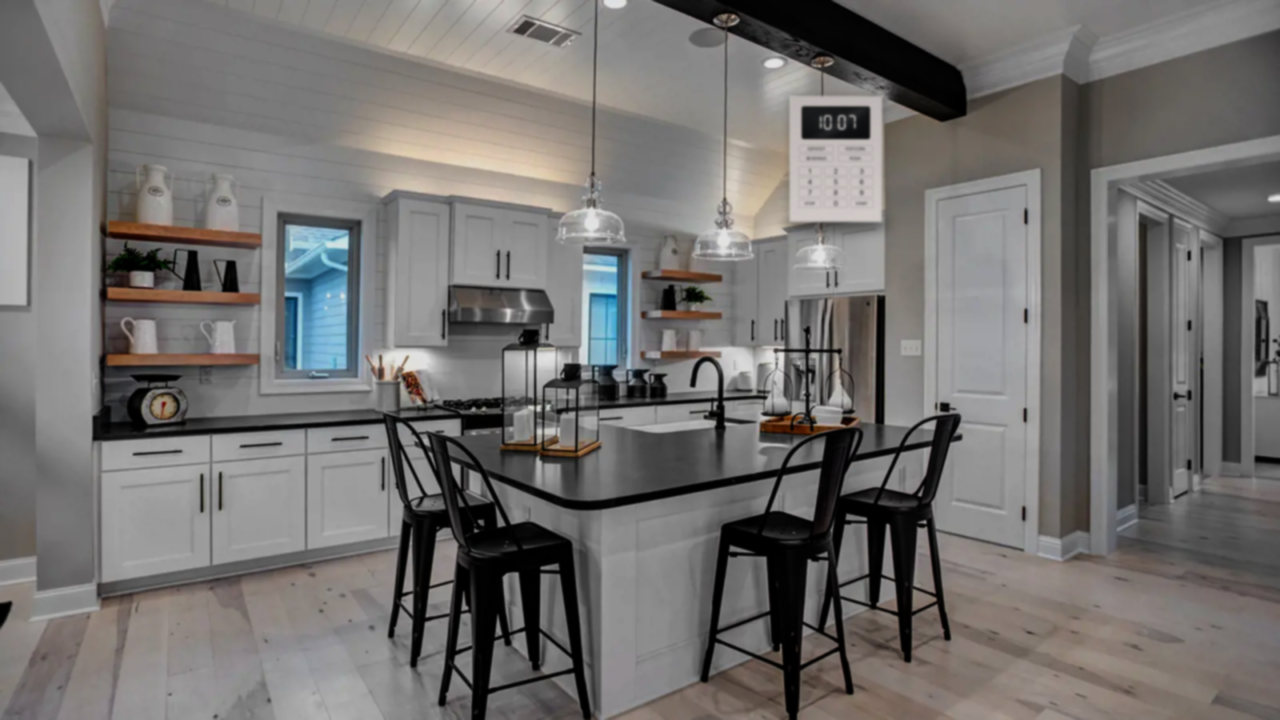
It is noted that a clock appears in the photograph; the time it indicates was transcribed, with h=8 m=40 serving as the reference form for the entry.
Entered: h=10 m=7
